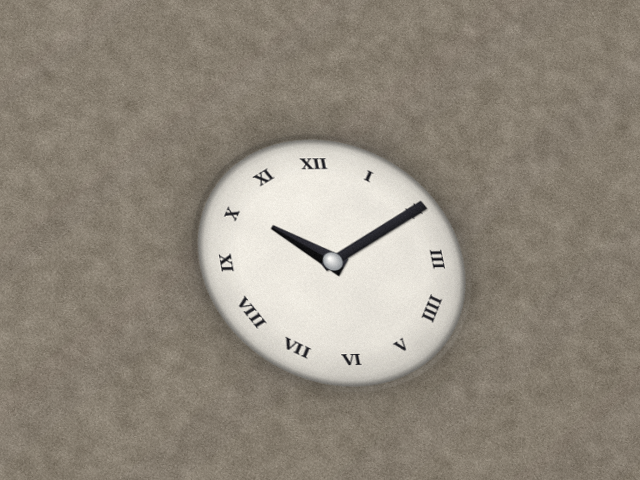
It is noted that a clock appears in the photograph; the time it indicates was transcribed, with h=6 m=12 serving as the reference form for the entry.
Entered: h=10 m=10
